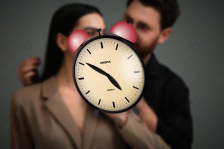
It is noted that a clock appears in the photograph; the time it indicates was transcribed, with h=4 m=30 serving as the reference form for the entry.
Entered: h=4 m=51
